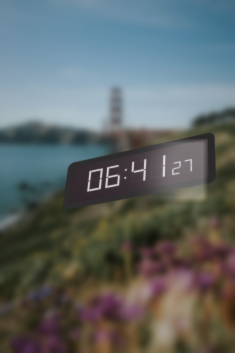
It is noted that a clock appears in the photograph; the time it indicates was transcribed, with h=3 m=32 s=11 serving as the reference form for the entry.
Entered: h=6 m=41 s=27
